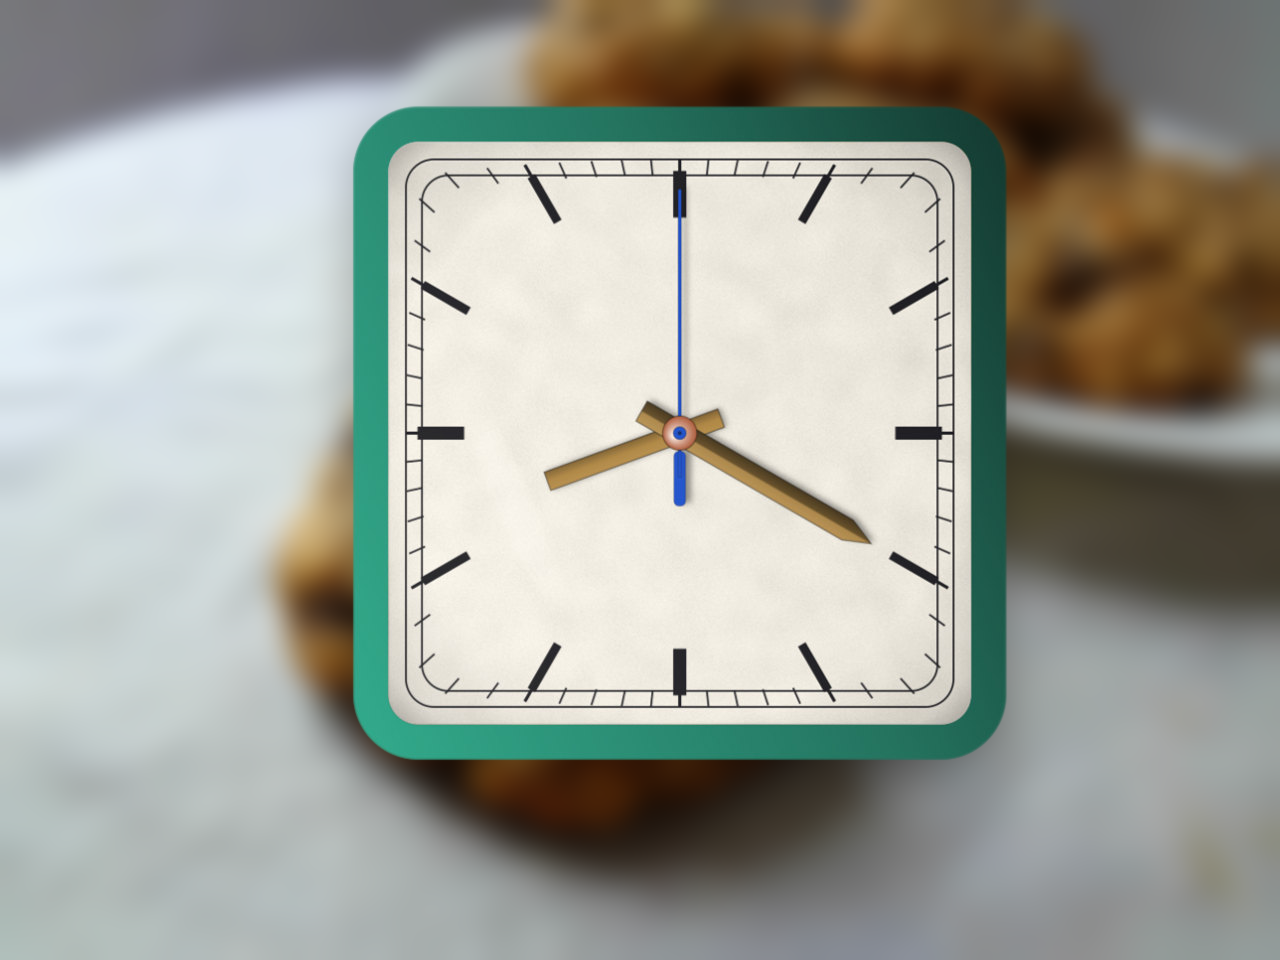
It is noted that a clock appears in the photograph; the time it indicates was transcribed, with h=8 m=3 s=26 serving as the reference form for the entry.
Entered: h=8 m=20 s=0
